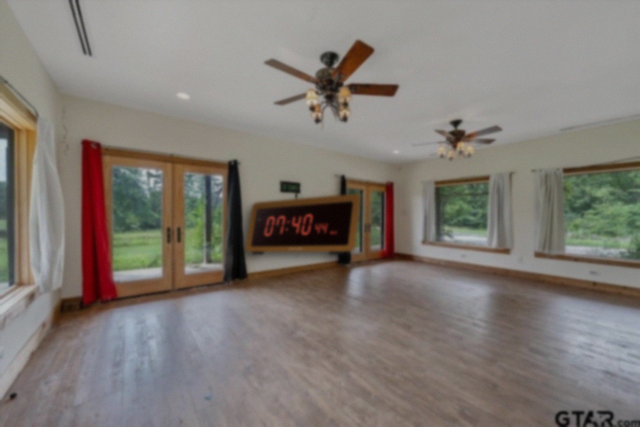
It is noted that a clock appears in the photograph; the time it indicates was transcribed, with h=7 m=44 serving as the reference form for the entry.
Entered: h=7 m=40
